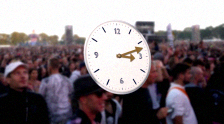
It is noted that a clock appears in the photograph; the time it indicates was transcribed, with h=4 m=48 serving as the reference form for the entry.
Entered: h=3 m=12
